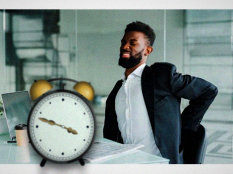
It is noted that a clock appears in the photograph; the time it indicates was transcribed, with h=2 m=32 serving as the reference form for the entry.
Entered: h=3 m=48
